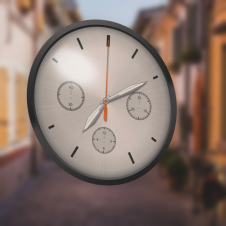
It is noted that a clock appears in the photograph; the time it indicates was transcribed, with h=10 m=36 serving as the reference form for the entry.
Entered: h=7 m=10
